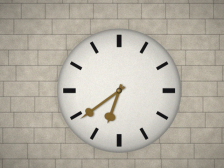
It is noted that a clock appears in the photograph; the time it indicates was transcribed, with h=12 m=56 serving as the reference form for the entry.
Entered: h=6 m=39
